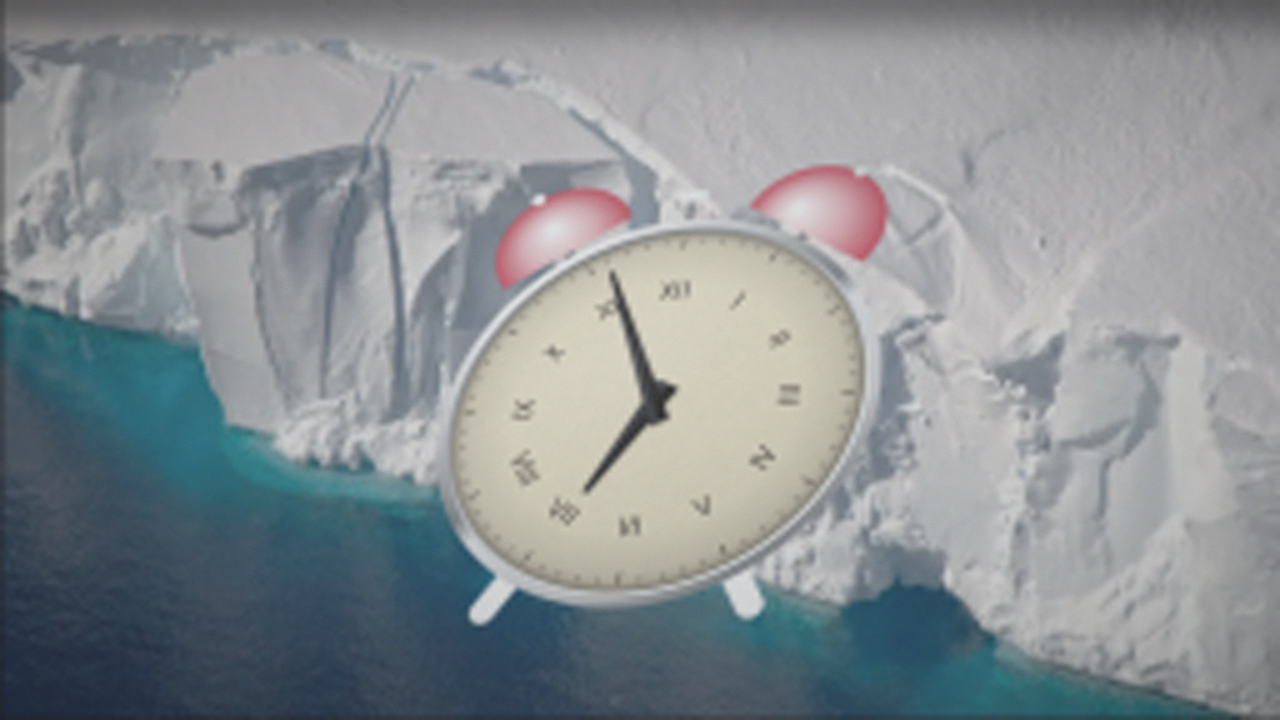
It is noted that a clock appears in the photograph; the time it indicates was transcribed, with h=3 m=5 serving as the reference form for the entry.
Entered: h=6 m=56
